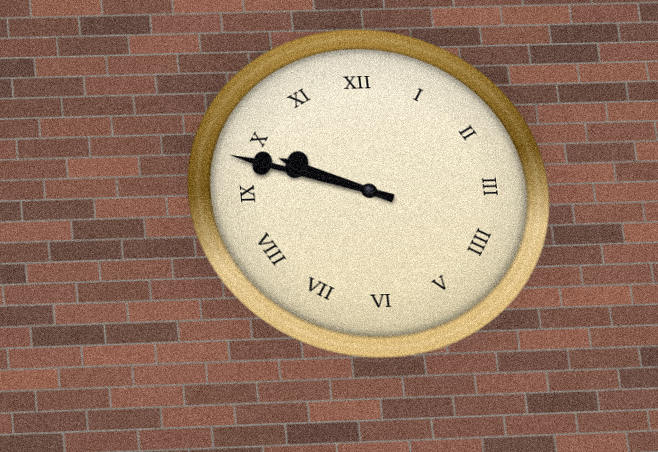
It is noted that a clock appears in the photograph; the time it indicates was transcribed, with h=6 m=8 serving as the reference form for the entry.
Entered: h=9 m=48
